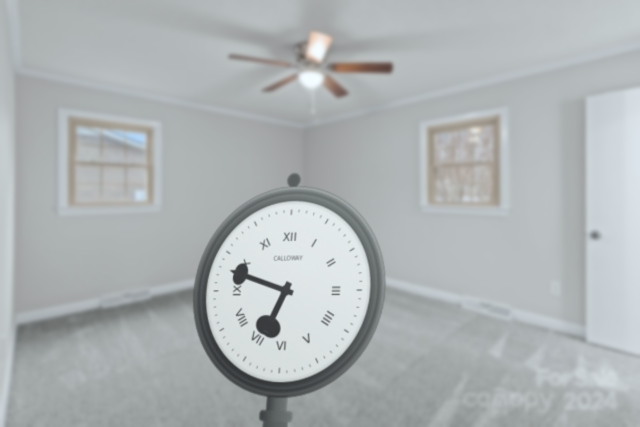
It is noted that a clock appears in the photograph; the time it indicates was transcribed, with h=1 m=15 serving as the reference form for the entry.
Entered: h=6 m=48
